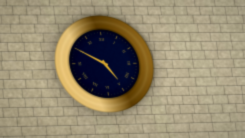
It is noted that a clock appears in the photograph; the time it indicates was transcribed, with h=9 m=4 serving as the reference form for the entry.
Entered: h=4 m=50
